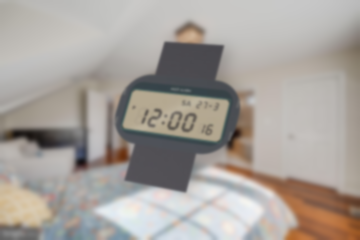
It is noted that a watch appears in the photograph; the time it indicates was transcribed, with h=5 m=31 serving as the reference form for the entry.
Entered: h=12 m=0
